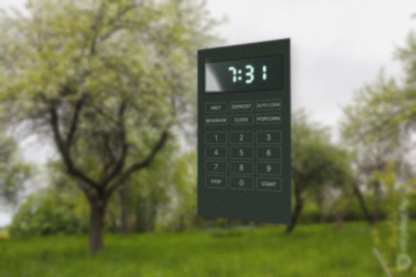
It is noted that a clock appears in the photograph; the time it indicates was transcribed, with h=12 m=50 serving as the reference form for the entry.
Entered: h=7 m=31
